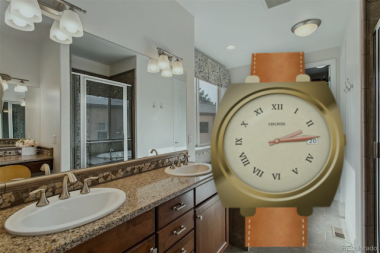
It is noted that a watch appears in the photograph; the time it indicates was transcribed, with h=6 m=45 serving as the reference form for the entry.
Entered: h=2 m=14
